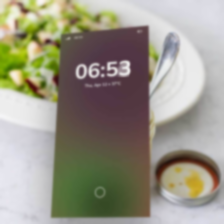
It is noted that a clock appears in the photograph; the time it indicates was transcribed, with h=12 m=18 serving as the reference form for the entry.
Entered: h=6 m=53
